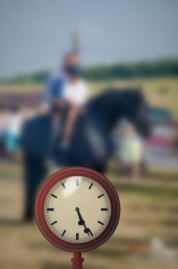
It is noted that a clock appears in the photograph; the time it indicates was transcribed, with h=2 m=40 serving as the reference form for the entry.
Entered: h=5 m=26
